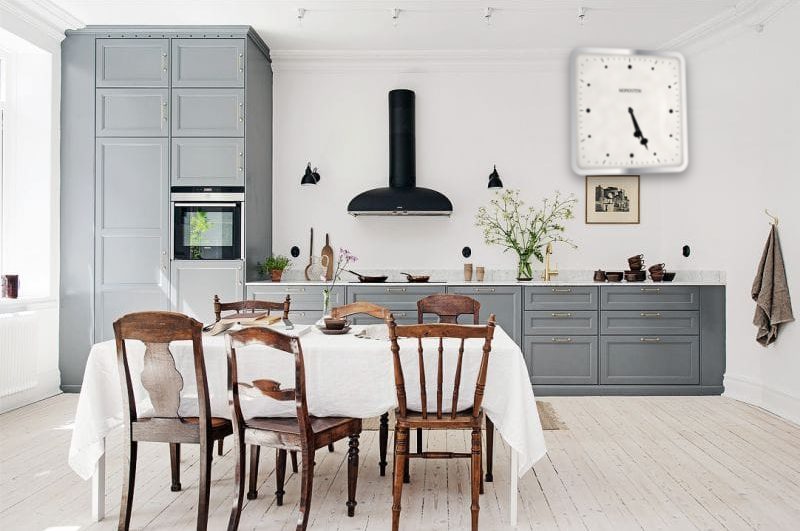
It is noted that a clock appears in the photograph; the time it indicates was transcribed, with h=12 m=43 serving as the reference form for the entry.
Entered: h=5 m=26
